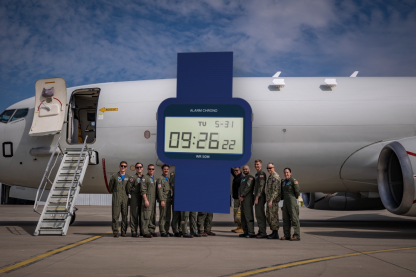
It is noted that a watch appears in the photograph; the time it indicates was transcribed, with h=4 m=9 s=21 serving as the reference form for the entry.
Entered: h=9 m=26 s=22
